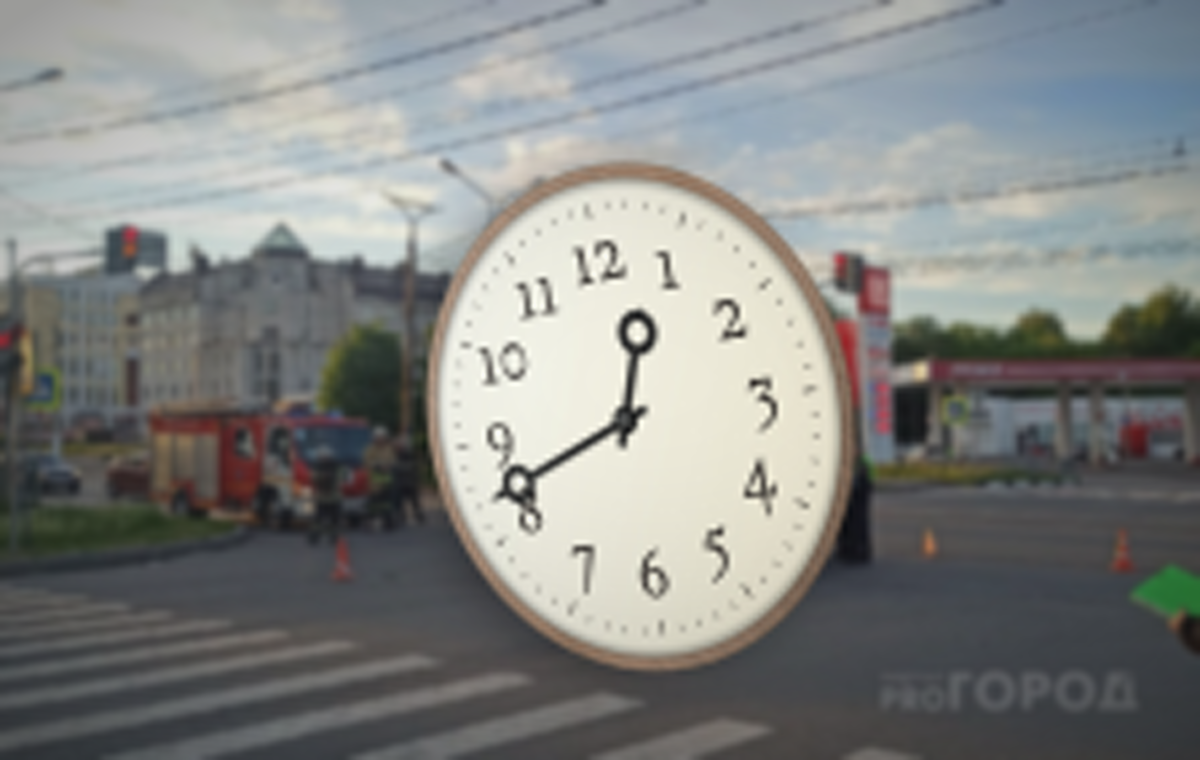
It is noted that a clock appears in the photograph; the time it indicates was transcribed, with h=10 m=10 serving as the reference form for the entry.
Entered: h=12 m=42
